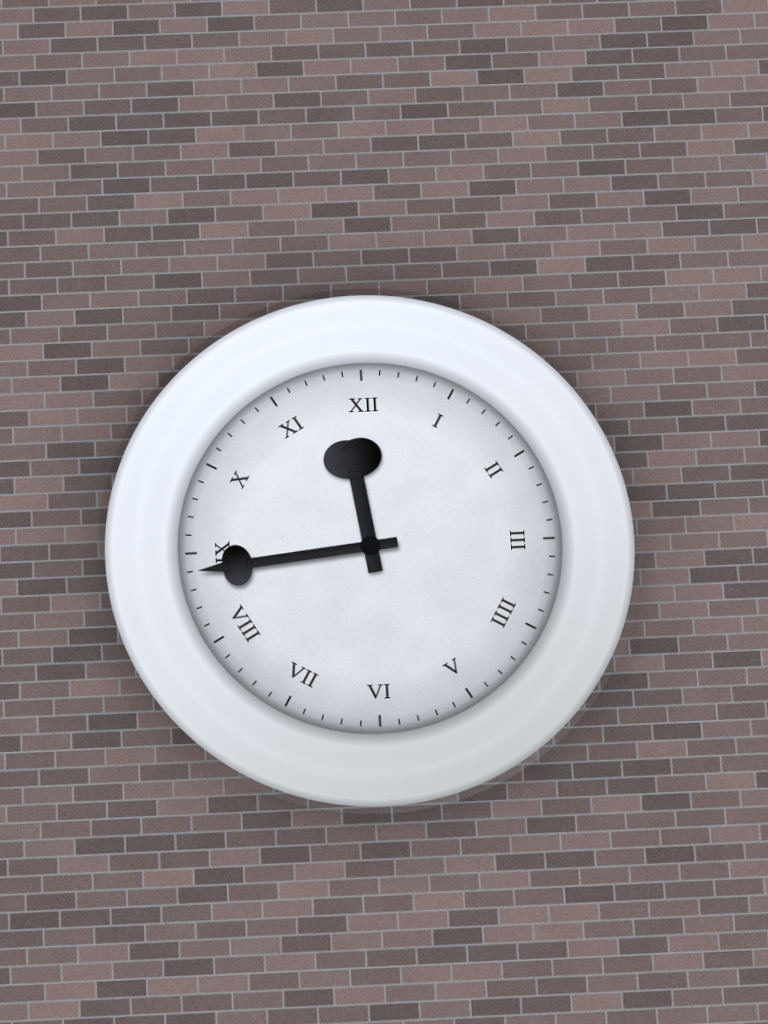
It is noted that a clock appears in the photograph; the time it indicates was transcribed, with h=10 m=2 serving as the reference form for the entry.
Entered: h=11 m=44
